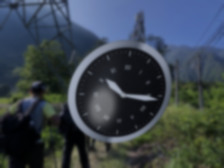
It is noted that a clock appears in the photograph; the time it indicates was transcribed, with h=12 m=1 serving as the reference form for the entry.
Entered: h=10 m=16
